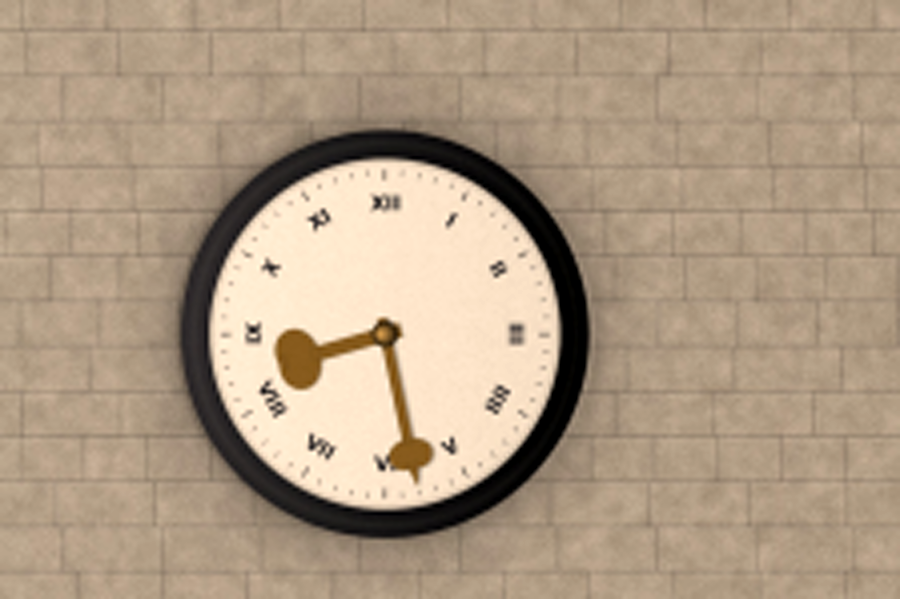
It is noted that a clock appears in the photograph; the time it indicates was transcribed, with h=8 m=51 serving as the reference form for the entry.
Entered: h=8 m=28
